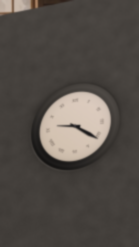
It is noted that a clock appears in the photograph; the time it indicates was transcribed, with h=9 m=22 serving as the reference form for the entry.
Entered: h=9 m=21
